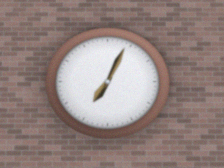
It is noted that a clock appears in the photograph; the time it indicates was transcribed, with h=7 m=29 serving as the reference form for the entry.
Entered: h=7 m=4
